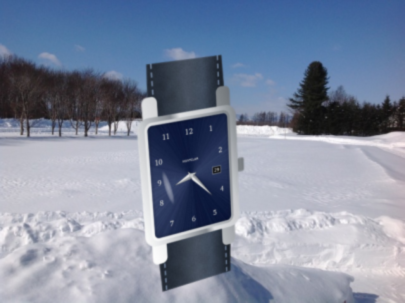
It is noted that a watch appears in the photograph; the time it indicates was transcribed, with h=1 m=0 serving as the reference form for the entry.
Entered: h=8 m=23
